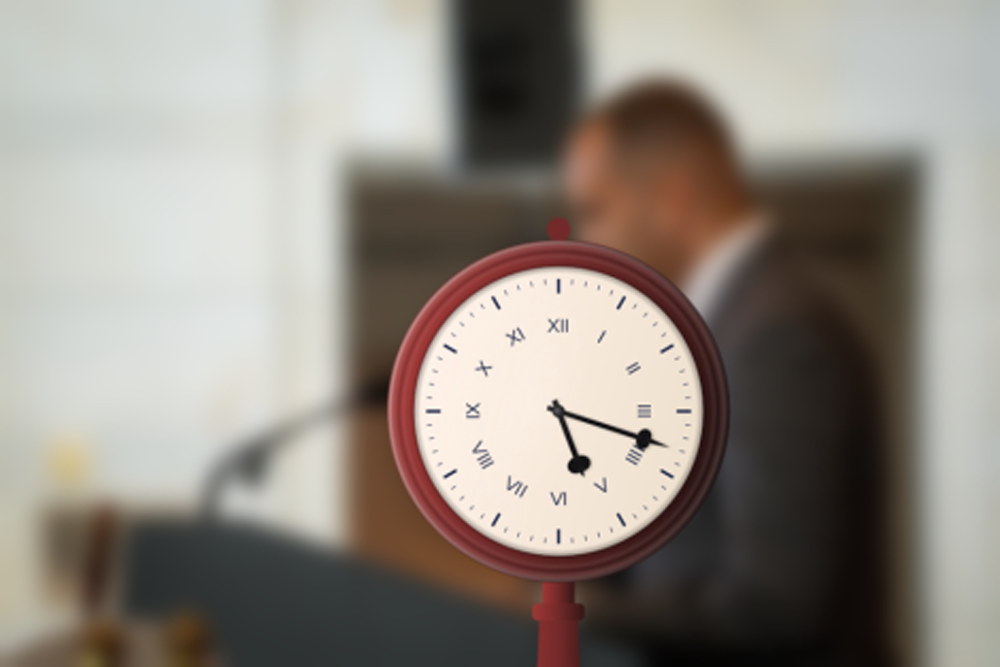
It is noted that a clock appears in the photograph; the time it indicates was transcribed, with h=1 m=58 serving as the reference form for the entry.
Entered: h=5 m=18
